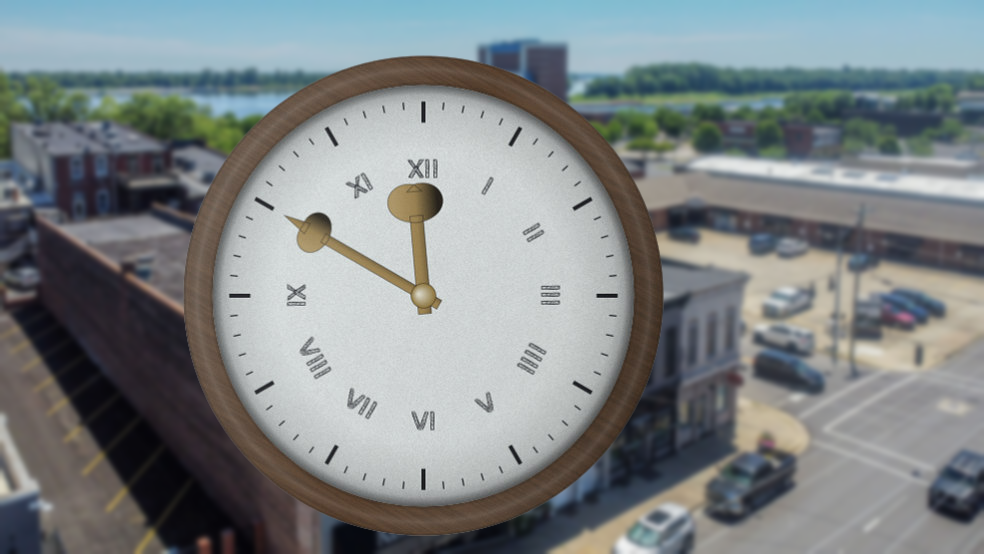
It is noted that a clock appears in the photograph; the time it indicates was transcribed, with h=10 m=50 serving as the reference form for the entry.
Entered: h=11 m=50
